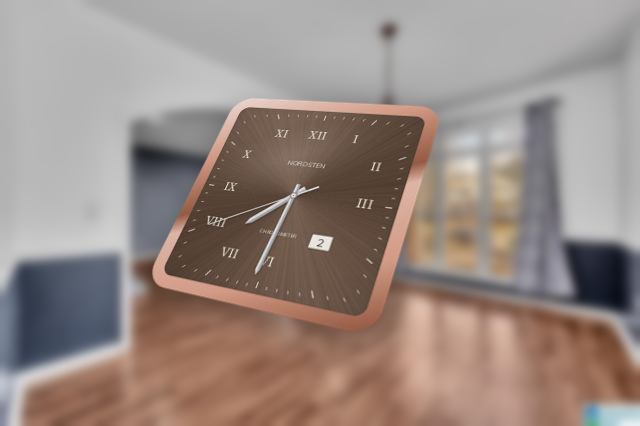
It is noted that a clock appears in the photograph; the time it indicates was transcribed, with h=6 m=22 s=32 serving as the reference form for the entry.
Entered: h=7 m=30 s=40
